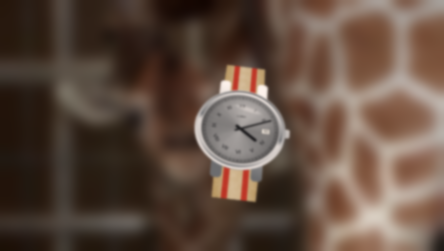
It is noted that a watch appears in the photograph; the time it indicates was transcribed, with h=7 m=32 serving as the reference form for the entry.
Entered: h=4 m=11
